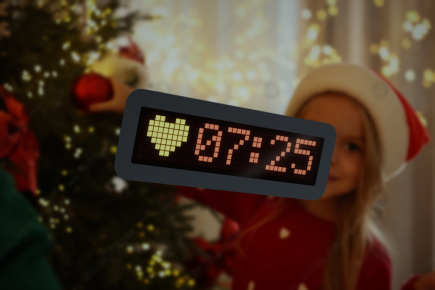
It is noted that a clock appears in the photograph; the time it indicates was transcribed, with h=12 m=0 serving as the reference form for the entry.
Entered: h=7 m=25
